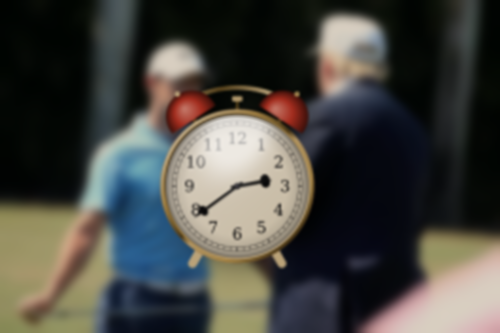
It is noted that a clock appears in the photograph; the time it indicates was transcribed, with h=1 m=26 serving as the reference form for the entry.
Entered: h=2 m=39
